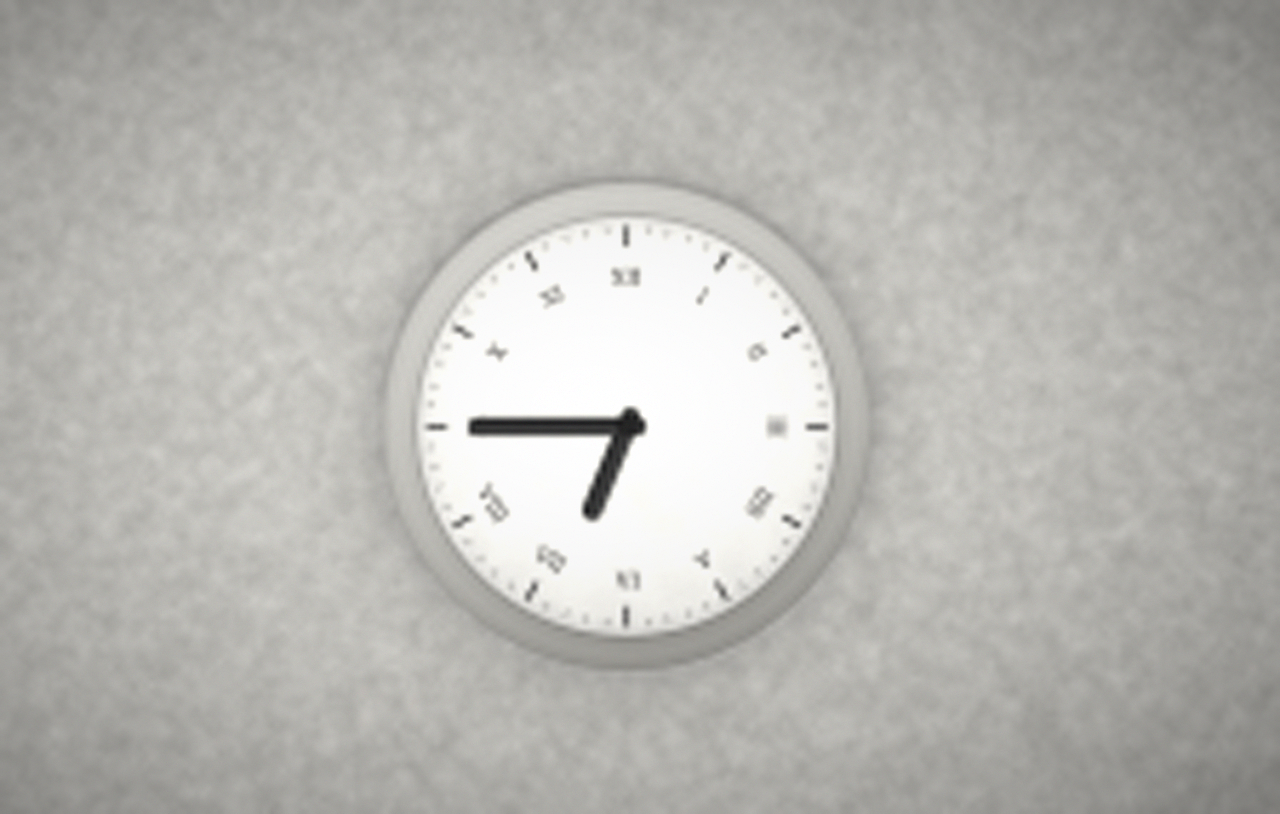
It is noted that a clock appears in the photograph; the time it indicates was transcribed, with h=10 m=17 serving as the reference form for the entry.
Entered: h=6 m=45
